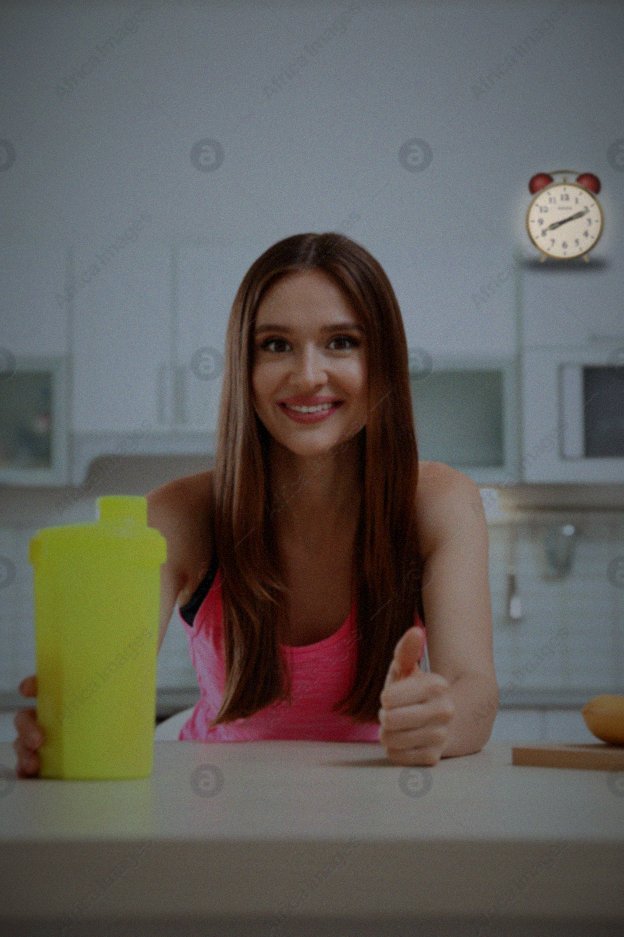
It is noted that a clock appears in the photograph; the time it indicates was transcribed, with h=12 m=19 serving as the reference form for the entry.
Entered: h=8 m=11
